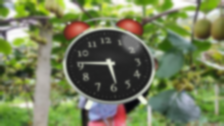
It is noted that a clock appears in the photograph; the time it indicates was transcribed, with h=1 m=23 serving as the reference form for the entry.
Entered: h=5 m=46
